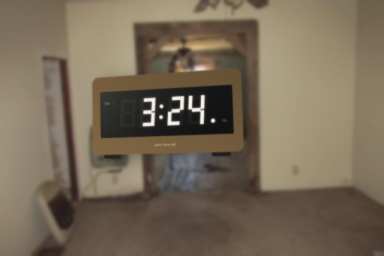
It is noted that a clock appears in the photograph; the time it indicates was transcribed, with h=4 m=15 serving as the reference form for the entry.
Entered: h=3 m=24
